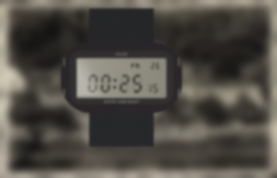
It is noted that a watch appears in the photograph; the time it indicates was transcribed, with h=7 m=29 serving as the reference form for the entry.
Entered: h=0 m=25
